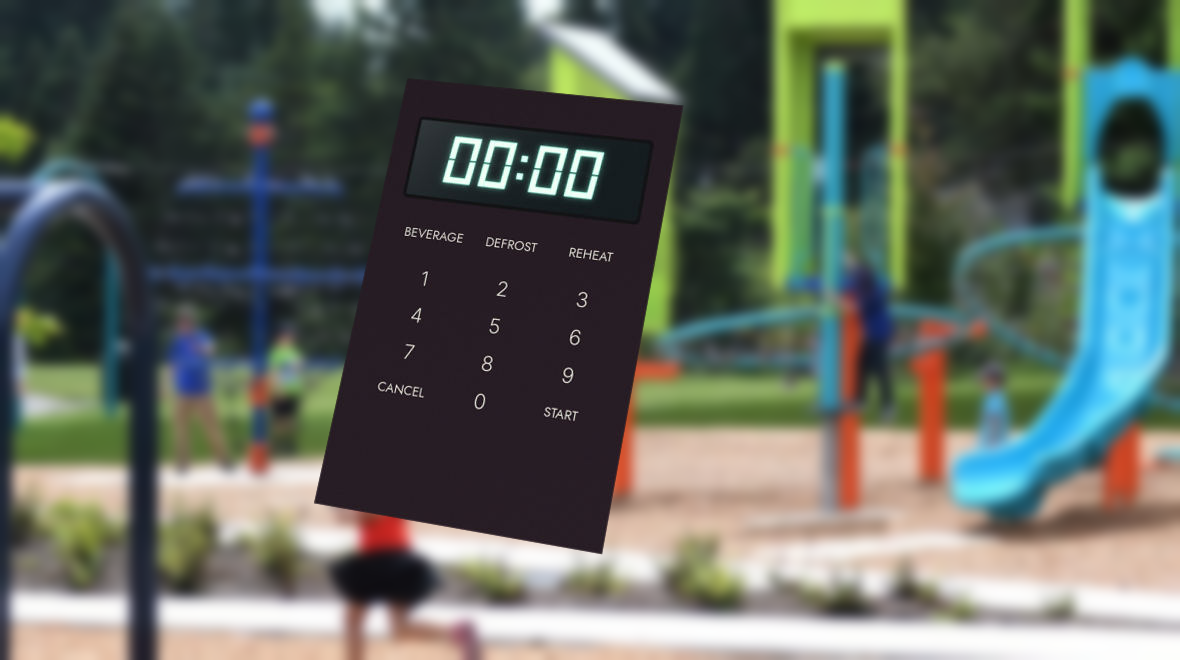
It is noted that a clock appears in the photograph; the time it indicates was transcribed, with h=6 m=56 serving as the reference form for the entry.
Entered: h=0 m=0
